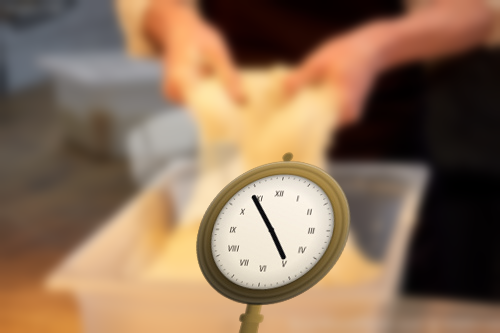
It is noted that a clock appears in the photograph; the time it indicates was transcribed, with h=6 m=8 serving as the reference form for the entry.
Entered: h=4 m=54
